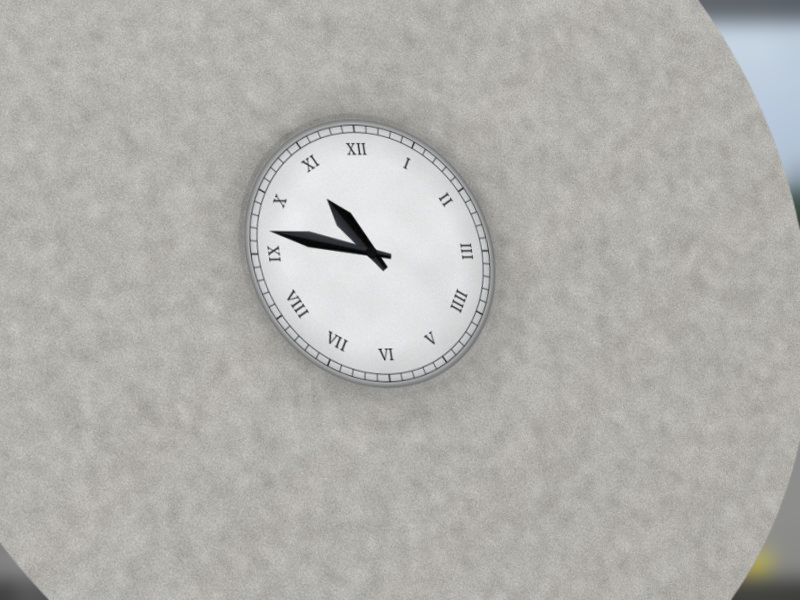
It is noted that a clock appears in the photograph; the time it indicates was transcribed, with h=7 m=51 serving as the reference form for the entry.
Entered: h=10 m=47
